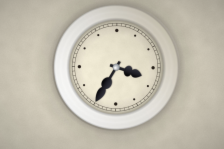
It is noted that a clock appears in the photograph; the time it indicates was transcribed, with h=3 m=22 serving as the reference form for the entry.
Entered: h=3 m=35
